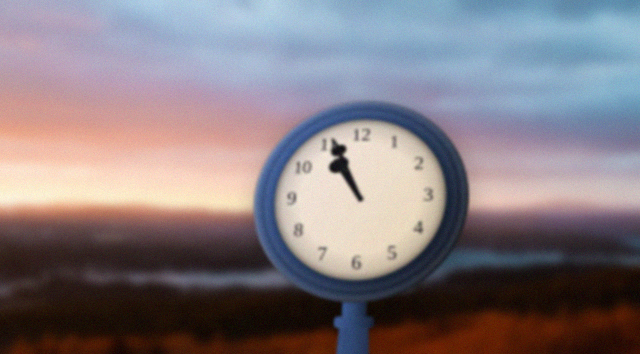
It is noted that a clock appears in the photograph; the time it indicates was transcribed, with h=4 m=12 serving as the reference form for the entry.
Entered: h=10 m=56
